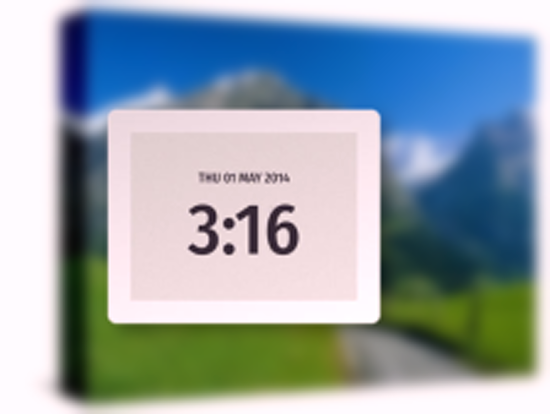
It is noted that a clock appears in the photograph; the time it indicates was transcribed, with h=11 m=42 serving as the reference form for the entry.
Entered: h=3 m=16
